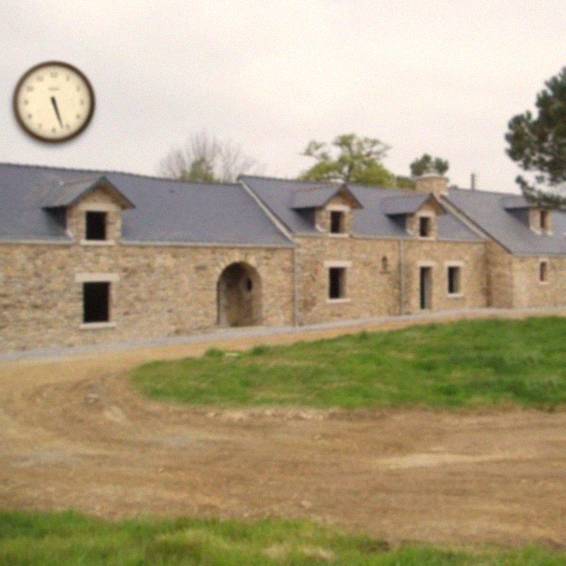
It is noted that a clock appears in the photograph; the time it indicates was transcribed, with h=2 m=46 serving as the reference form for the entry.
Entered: h=5 m=27
